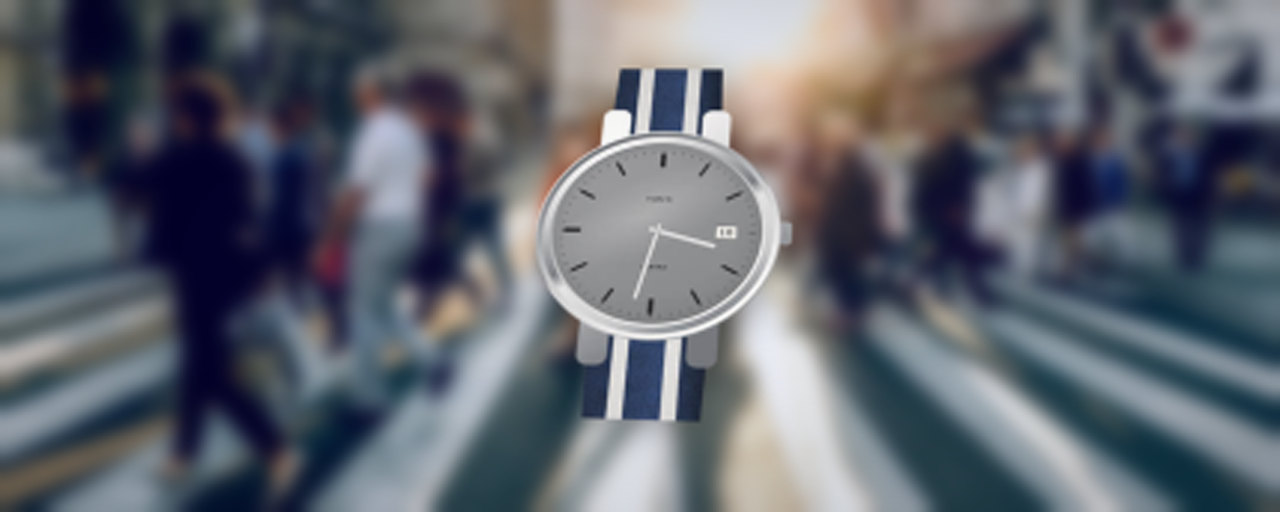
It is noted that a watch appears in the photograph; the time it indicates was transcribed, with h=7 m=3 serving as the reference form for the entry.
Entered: h=3 m=32
